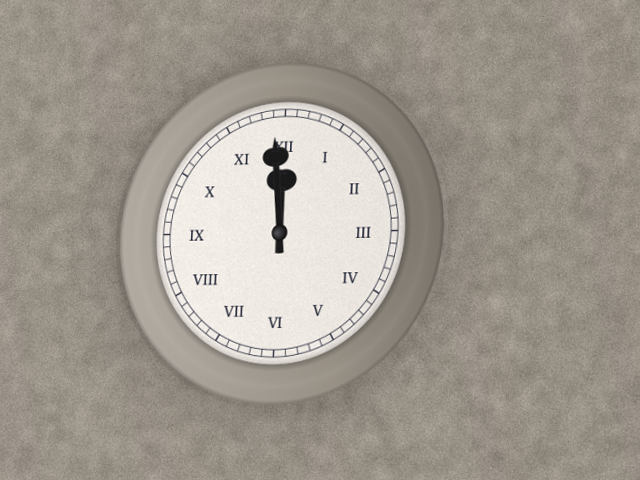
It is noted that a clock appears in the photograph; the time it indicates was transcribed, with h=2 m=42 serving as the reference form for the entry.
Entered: h=11 m=59
